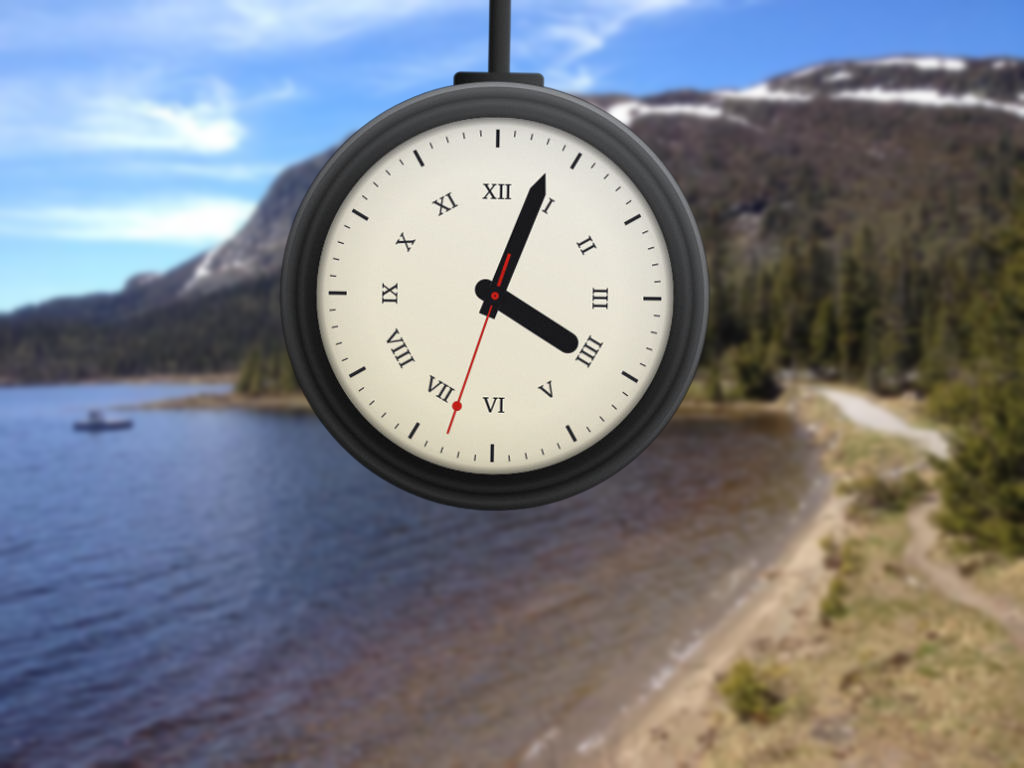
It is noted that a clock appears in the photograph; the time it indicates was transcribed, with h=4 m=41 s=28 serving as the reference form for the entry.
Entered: h=4 m=3 s=33
